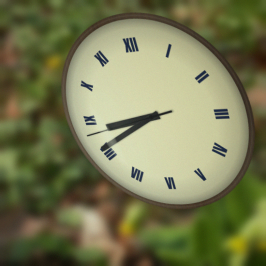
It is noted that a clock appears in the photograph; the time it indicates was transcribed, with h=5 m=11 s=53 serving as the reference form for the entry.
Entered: h=8 m=40 s=43
